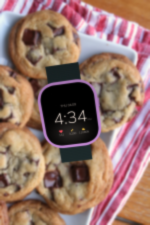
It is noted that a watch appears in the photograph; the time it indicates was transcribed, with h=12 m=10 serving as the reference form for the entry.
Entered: h=4 m=34
